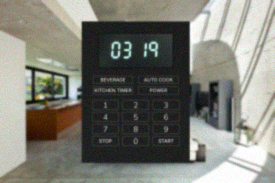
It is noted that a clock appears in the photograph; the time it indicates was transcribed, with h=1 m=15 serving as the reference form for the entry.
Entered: h=3 m=19
